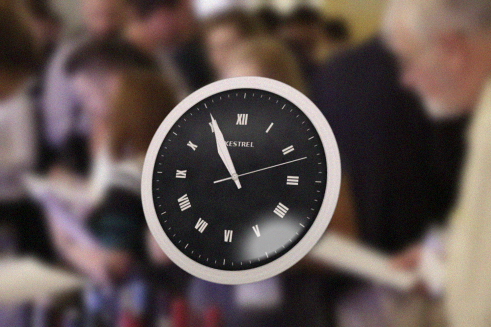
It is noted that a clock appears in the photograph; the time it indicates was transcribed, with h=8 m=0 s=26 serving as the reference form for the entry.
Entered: h=10 m=55 s=12
